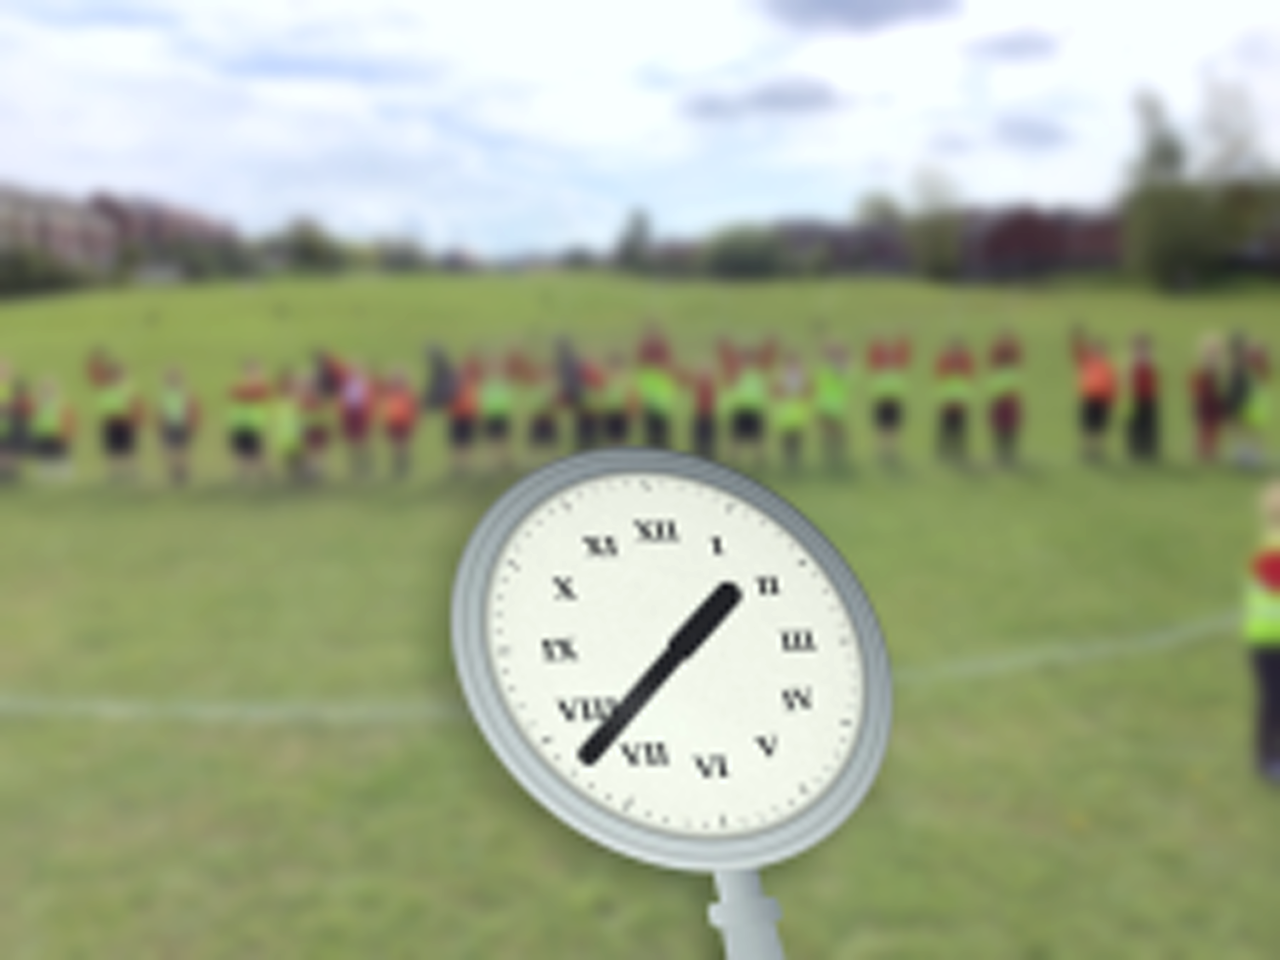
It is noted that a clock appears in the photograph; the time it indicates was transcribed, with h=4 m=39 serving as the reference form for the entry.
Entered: h=1 m=38
